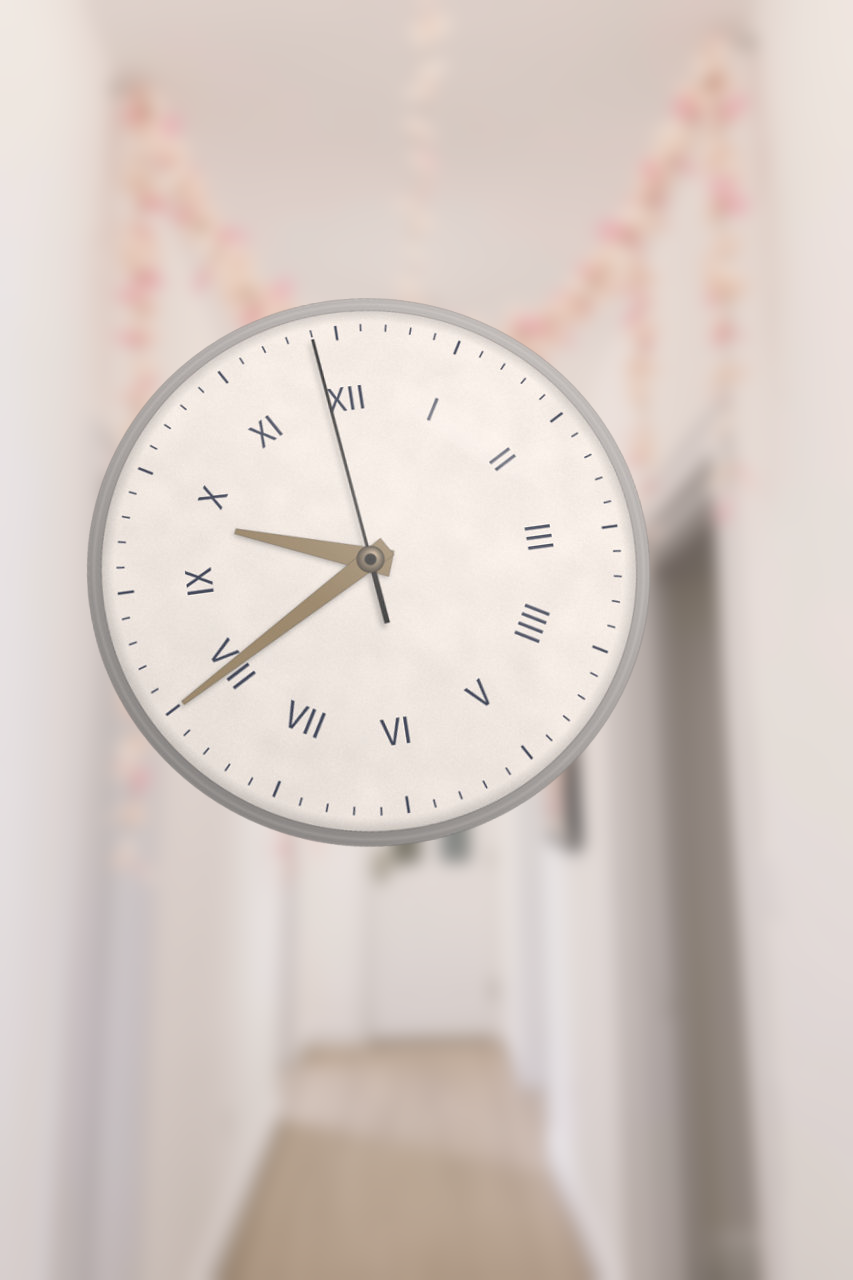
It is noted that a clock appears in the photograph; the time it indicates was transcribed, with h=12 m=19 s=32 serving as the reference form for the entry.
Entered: h=9 m=39 s=59
